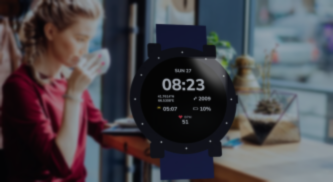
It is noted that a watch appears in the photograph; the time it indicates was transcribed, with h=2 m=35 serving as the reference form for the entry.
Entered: h=8 m=23
